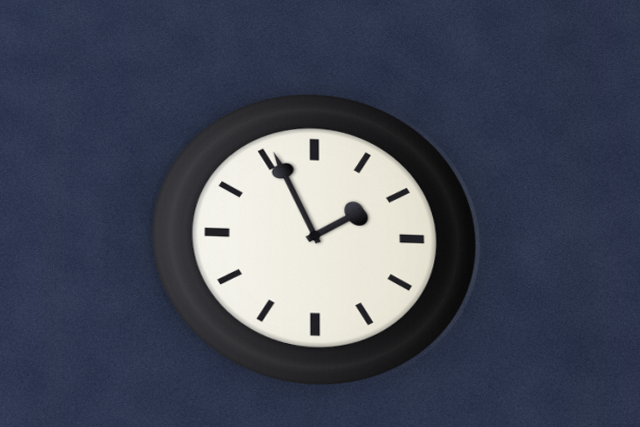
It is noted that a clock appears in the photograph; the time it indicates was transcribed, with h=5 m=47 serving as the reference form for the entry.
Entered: h=1 m=56
